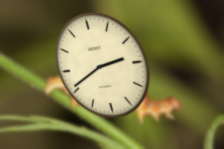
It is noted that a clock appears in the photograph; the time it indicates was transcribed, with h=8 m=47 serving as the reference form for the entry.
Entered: h=2 m=41
